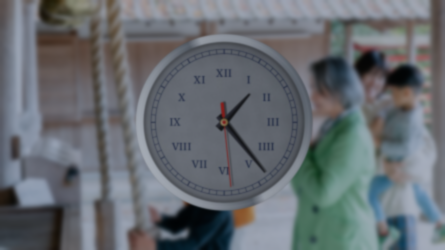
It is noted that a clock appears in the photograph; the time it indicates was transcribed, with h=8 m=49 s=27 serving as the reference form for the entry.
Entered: h=1 m=23 s=29
